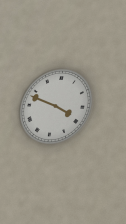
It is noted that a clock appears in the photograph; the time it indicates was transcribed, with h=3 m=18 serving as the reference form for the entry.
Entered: h=3 m=48
